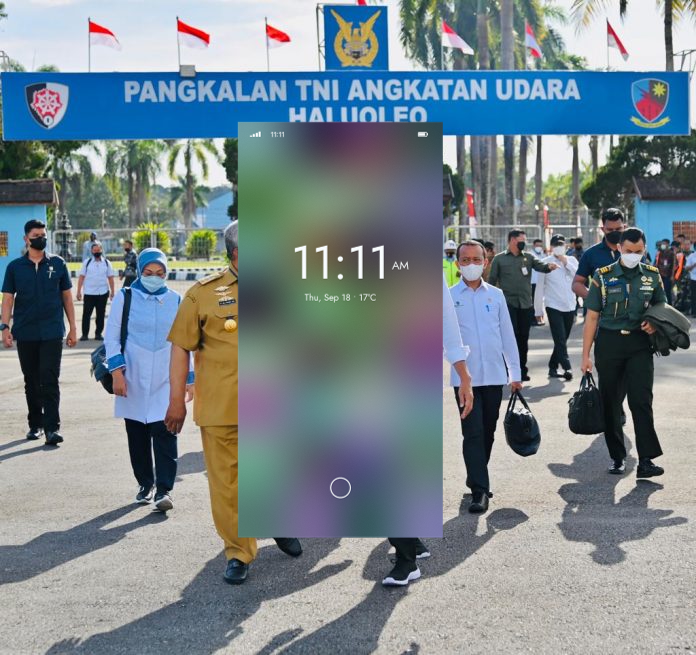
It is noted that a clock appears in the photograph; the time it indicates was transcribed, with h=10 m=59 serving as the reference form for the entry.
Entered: h=11 m=11
